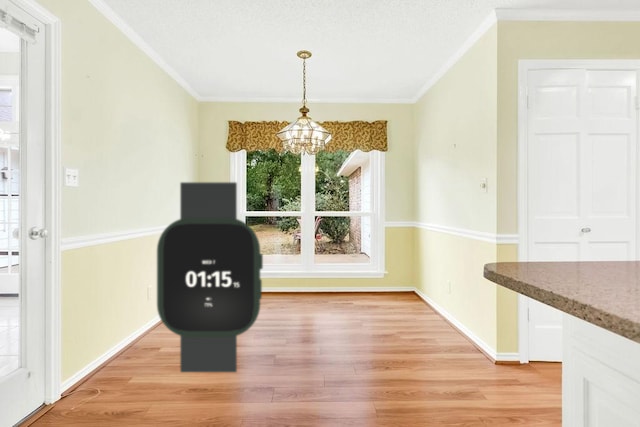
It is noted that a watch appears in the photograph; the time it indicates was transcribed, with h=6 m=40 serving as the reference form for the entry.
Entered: h=1 m=15
